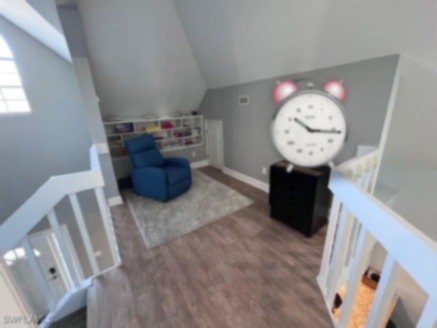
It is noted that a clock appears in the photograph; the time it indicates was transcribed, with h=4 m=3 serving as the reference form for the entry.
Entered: h=10 m=16
